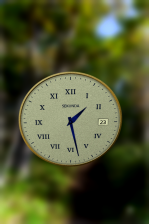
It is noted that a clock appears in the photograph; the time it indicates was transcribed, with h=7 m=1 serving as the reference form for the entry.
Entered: h=1 m=28
